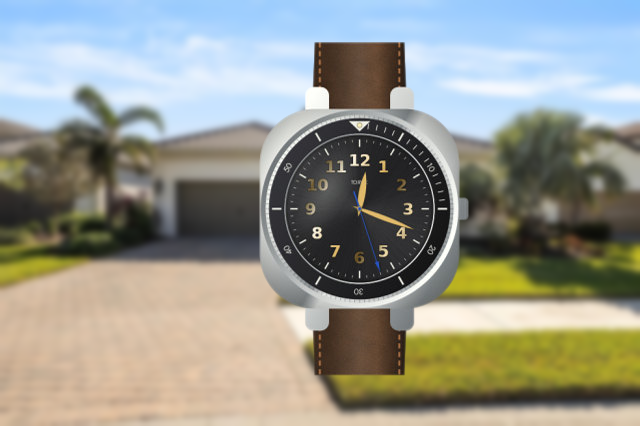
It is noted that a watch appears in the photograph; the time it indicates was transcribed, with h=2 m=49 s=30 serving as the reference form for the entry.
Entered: h=12 m=18 s=27
